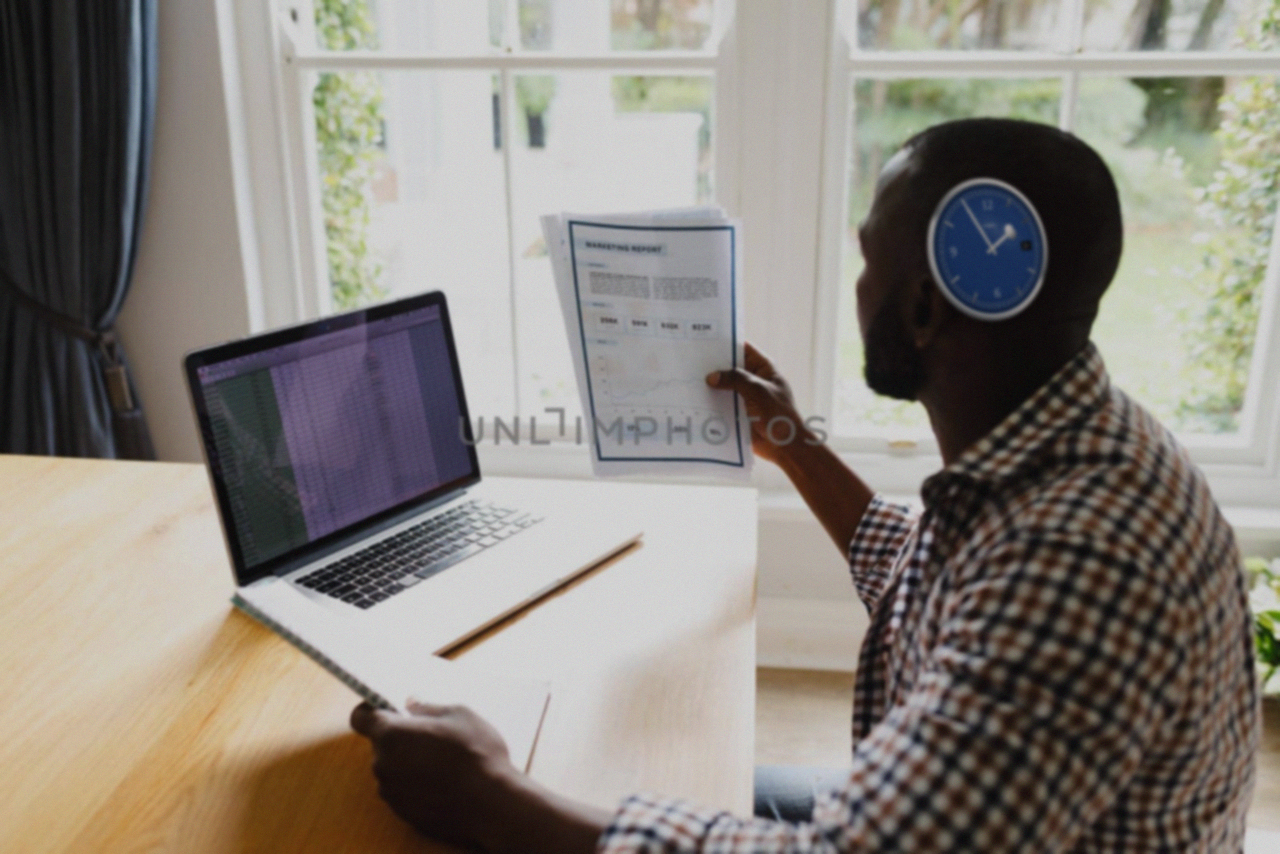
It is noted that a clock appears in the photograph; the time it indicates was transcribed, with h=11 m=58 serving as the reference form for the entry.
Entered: h=1 m=55
